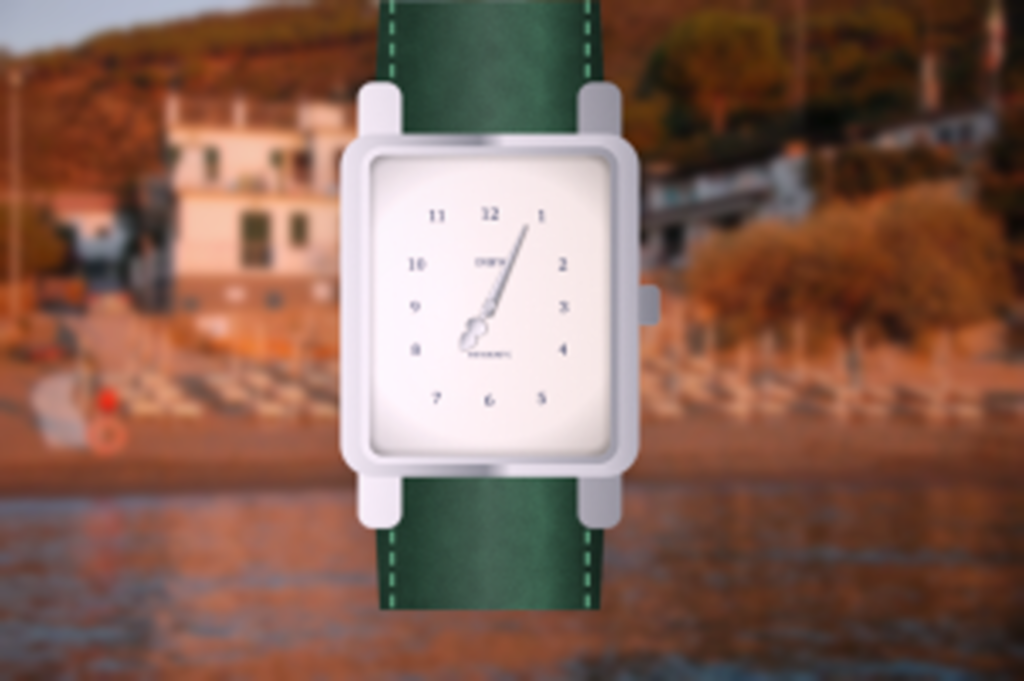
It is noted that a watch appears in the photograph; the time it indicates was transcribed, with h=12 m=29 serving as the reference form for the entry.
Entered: h=7 m=4
